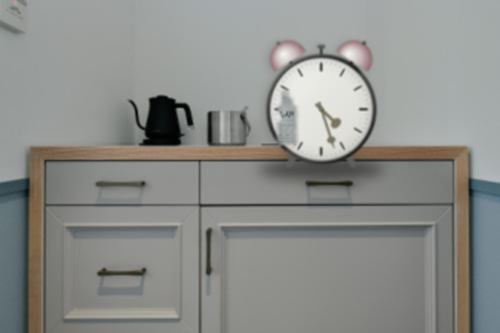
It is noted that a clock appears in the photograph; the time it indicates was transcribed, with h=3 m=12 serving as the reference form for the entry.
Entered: h=4 m=27
